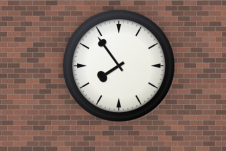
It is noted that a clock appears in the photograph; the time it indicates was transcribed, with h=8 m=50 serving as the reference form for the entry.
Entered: h=7 m=54
